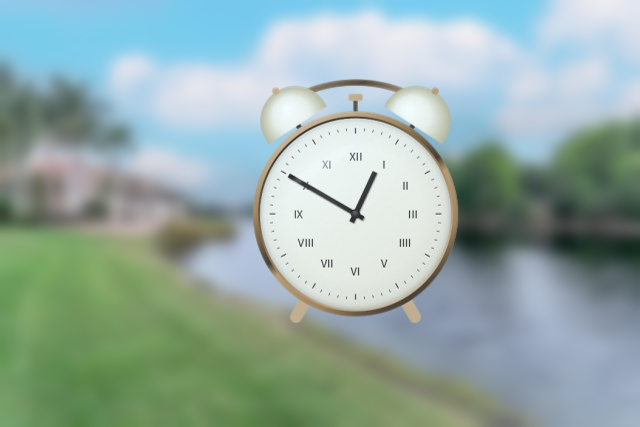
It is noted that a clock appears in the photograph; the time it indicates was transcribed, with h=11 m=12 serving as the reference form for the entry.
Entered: h=12 m=50
